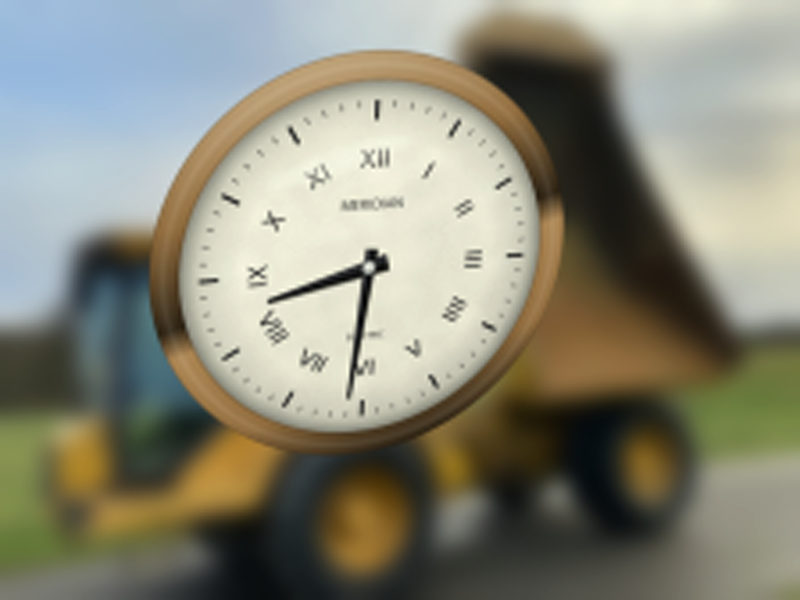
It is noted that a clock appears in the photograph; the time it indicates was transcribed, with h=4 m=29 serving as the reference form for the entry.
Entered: h=8 m=31
